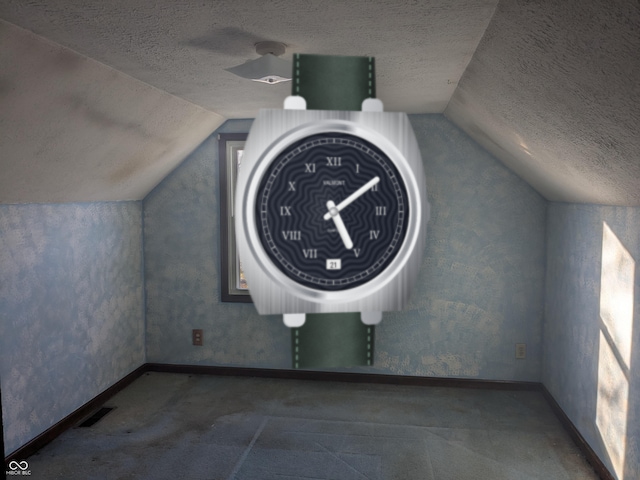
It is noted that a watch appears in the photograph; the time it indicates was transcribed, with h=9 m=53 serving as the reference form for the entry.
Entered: h=5 m=9
